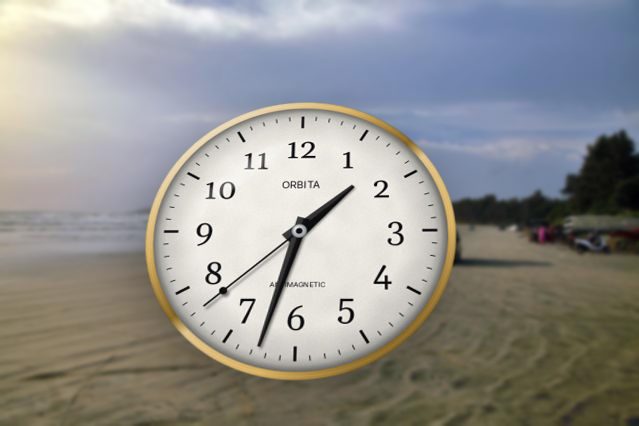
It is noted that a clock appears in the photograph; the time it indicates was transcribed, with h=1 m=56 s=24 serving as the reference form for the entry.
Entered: h=1 m=32 s=38
